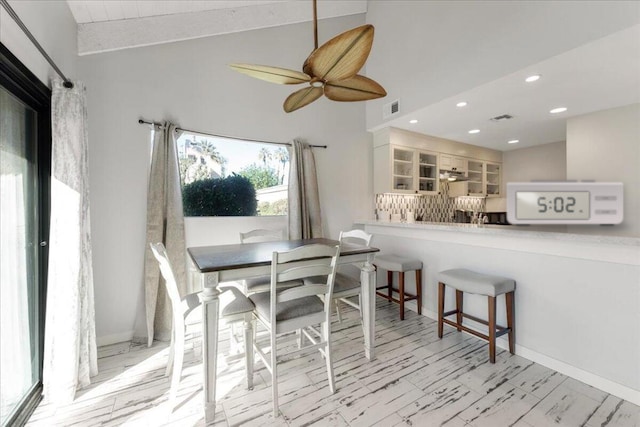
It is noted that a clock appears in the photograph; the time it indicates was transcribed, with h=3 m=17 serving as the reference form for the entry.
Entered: h=5 m=2
